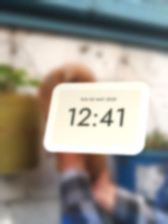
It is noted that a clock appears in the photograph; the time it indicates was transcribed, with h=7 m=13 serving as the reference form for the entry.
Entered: h=12 m=41
